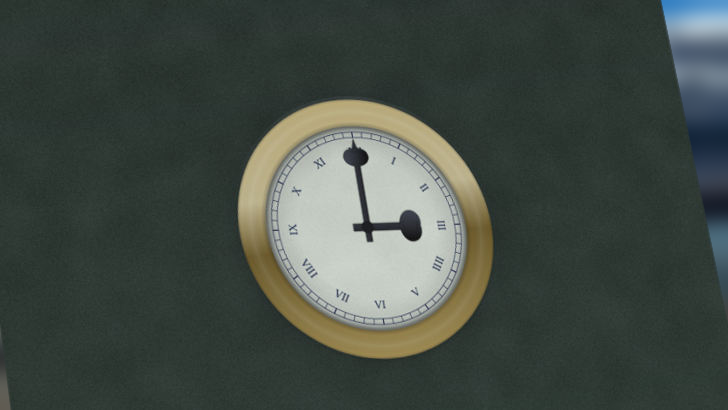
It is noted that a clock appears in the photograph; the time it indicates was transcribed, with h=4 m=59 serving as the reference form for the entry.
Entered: h=3 m=0
